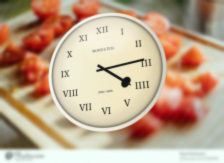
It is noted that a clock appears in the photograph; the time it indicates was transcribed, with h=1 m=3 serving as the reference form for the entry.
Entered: h=4 m=14
